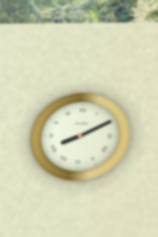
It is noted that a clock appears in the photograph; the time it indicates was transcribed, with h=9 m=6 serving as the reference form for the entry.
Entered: h=8 m=10
